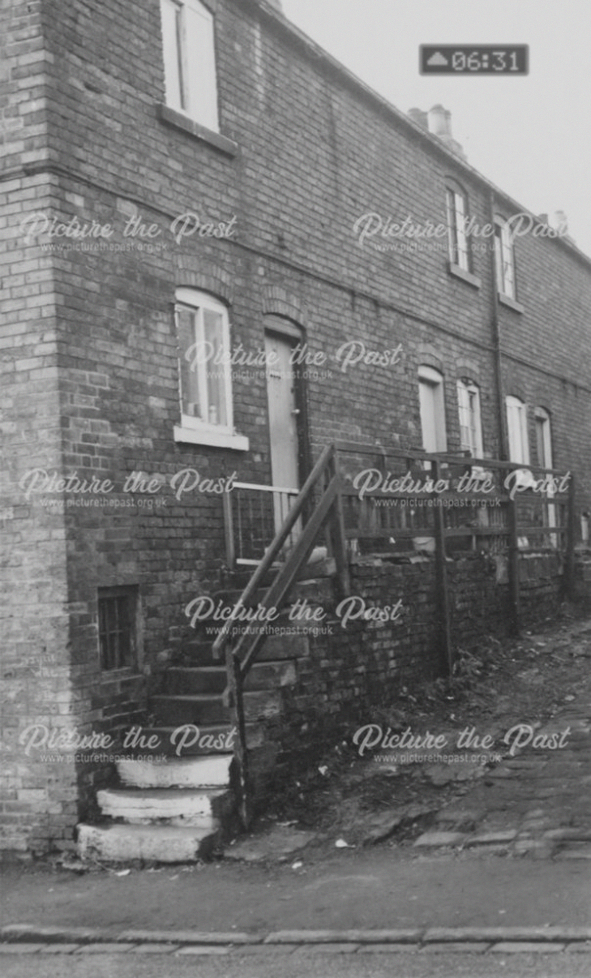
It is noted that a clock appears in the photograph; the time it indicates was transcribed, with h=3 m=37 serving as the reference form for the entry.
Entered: h=6 m=31
